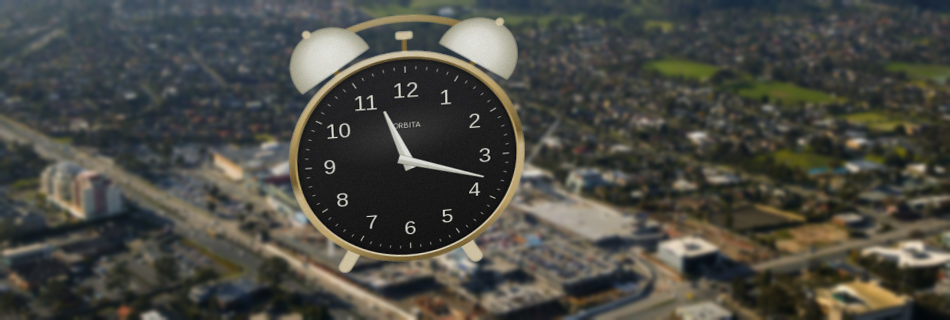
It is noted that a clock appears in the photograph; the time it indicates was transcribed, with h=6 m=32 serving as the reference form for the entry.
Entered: h=11 m=18
